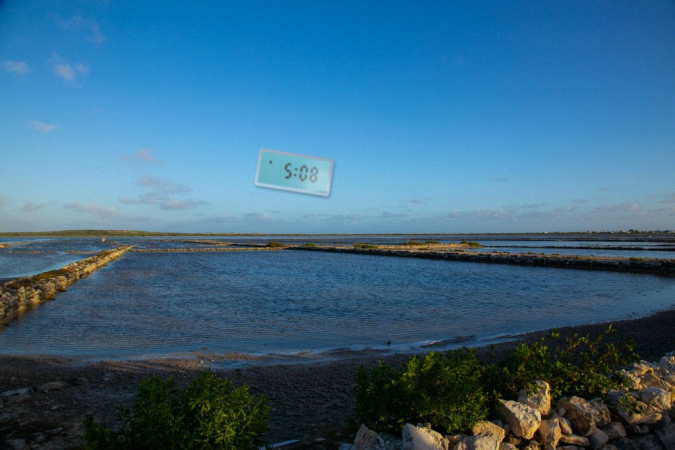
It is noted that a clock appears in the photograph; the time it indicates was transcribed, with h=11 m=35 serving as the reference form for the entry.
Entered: h=5 m=8
